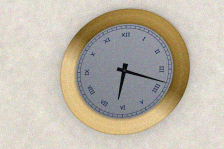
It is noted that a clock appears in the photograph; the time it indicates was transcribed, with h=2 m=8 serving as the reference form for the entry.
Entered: h=6 m=18
